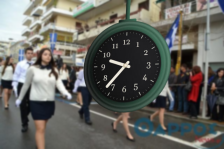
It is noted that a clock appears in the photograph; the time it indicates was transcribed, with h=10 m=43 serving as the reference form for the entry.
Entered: h=9 m=37
